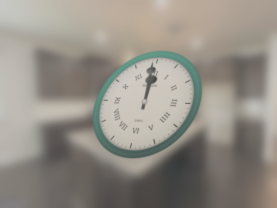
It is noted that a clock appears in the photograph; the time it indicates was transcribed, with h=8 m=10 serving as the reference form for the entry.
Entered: h=11 m=59
